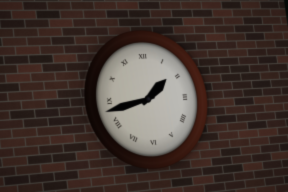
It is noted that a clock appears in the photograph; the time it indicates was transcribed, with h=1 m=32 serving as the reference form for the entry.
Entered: h=1 m=43
